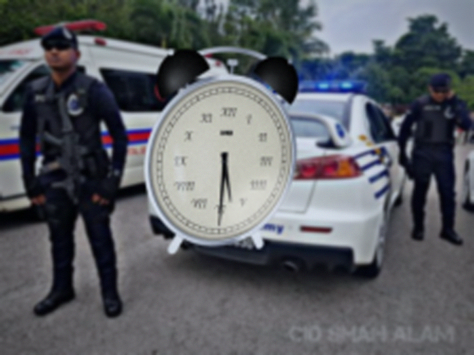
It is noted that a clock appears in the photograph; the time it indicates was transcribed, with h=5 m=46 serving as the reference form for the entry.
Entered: h=5 m=30
